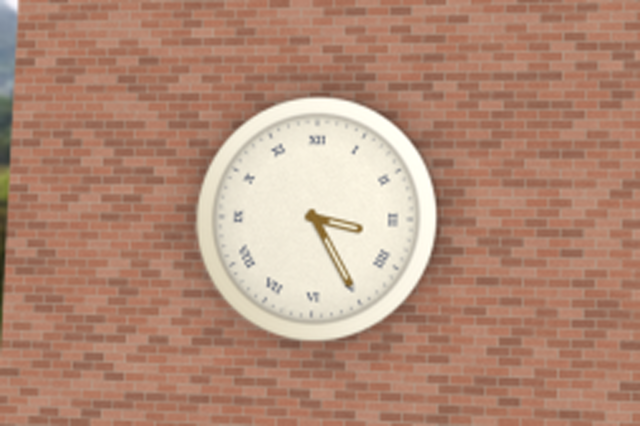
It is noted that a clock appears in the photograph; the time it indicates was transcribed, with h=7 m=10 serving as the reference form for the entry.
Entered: h=3 m=25
